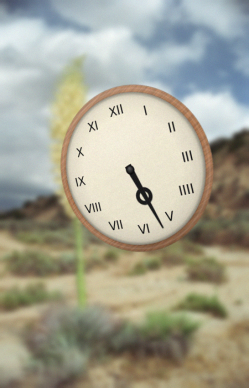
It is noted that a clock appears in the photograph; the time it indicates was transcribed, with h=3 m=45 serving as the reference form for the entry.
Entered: h=5 m=27
